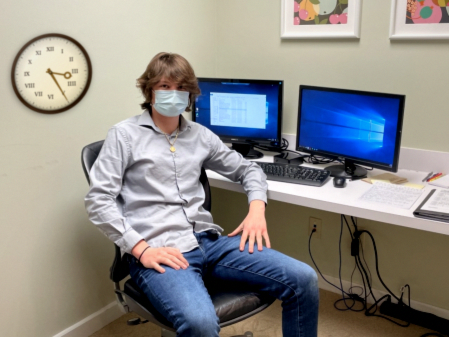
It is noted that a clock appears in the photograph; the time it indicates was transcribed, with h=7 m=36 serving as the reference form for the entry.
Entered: h=3 m=25
